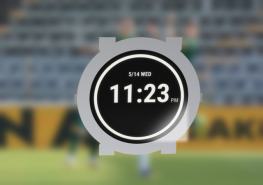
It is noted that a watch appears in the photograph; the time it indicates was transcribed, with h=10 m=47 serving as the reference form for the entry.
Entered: h=11 m=23
